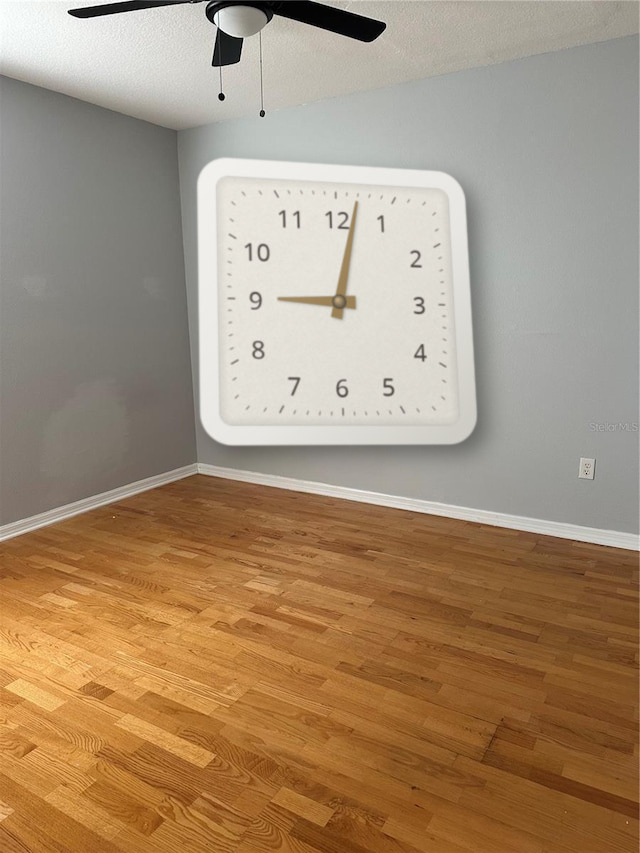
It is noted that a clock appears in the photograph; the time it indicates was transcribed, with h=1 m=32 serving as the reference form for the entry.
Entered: h=9 m=2
